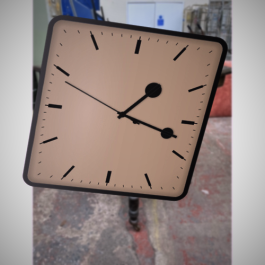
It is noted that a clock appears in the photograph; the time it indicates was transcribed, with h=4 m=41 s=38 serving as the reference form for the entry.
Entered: h=1 m=17 s=49
